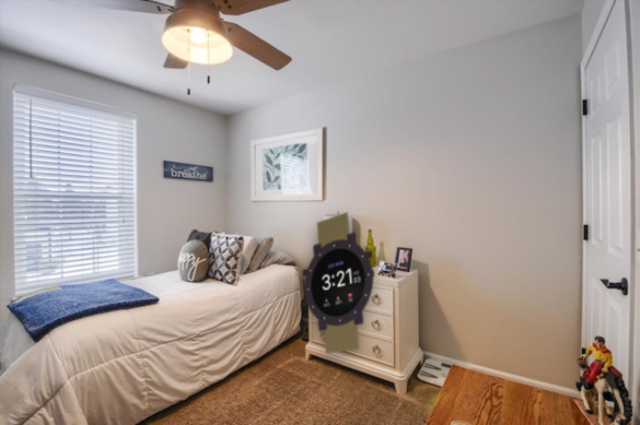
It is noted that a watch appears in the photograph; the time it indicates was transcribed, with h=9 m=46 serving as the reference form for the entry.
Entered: h=3 m=21
